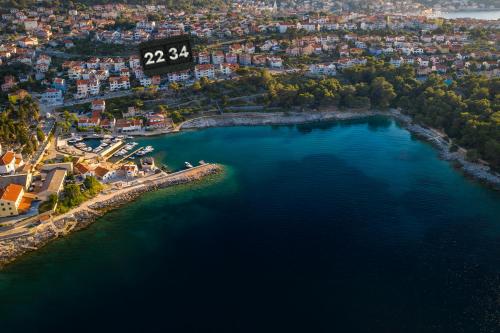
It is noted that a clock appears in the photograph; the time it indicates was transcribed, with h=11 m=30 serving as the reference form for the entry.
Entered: h=22 m=34
